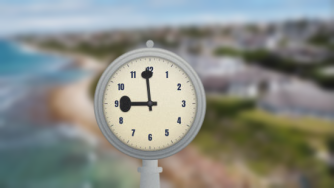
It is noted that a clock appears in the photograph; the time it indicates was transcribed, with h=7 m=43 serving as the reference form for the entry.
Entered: h=8 m=59
